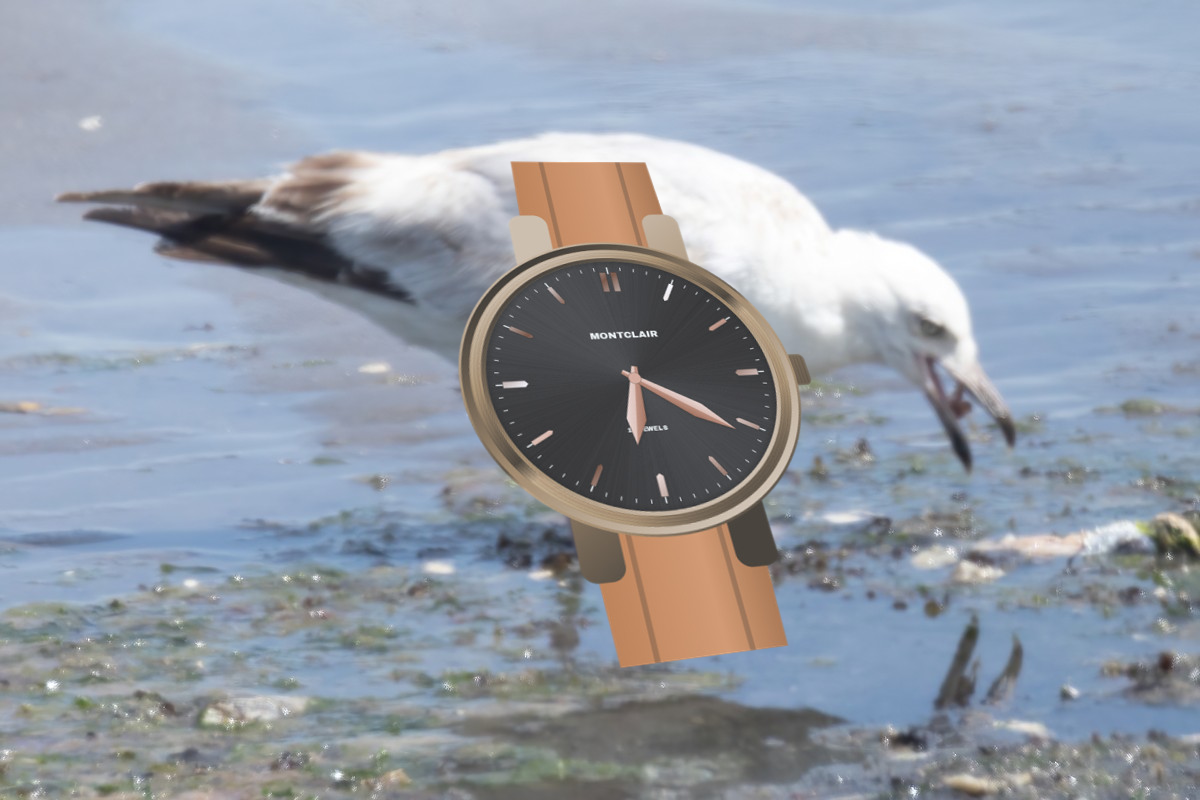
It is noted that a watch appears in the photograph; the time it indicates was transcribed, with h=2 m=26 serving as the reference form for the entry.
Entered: h=6 m=21
